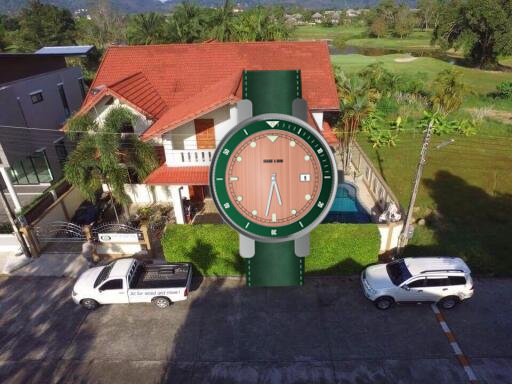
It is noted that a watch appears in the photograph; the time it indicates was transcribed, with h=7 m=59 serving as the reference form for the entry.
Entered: h=5 m=32
